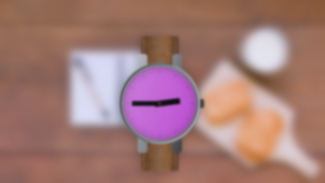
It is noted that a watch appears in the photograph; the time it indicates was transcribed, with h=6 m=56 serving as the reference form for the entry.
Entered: h=2 m=45
